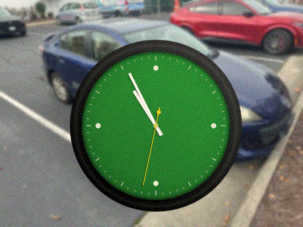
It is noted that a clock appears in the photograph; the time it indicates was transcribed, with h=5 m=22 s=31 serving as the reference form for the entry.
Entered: h=10 m=55 s=32
